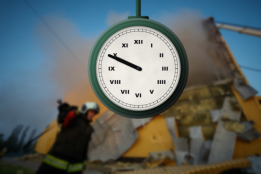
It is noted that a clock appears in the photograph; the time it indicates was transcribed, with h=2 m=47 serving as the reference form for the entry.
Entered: h=9 m=49
